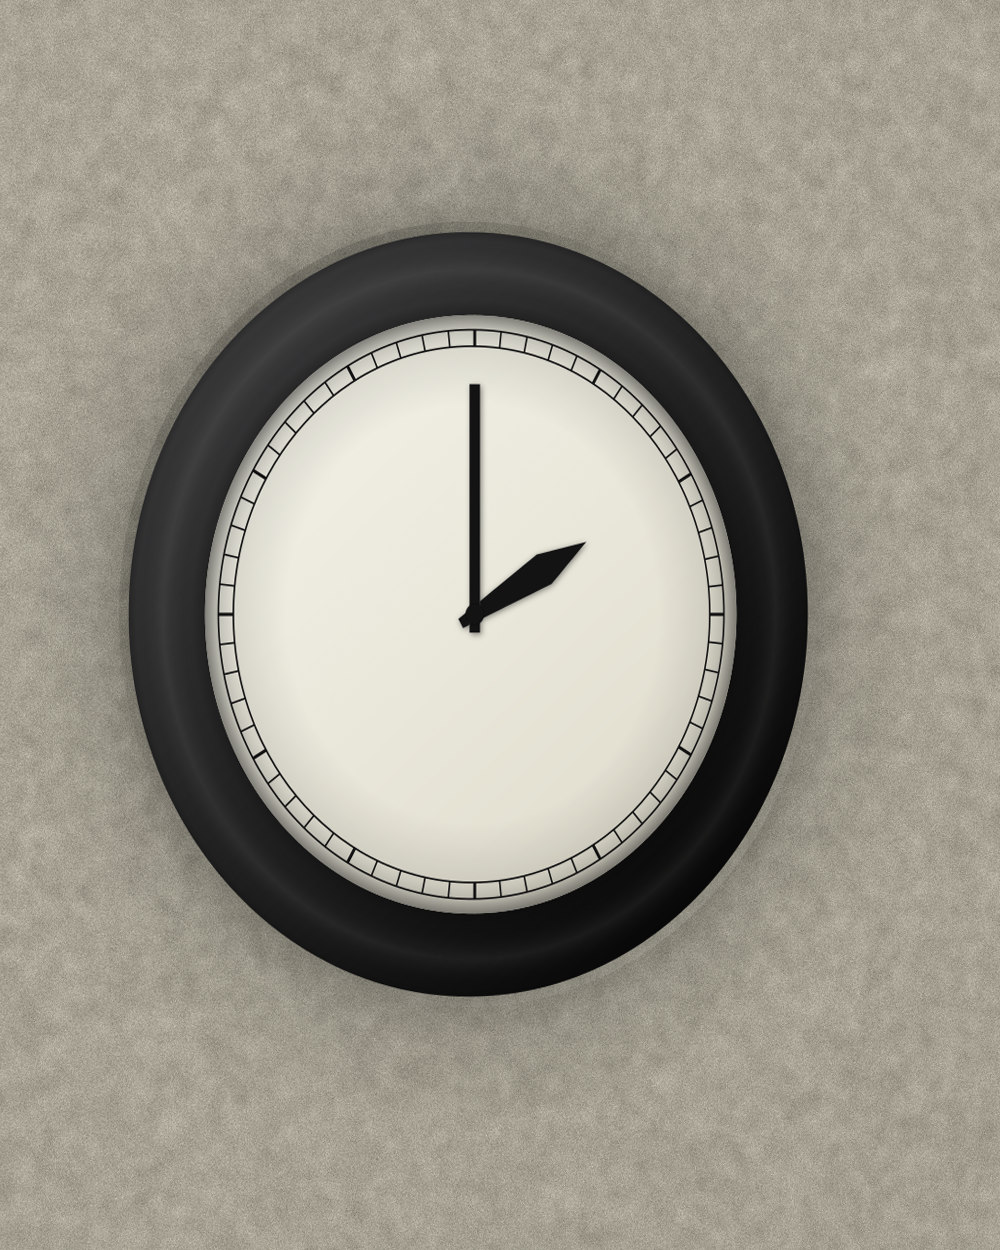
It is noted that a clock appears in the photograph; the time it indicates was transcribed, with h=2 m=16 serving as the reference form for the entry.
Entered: h=2 m=0
